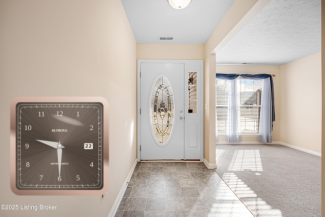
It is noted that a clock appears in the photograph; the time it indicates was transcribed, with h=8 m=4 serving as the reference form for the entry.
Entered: h=9 m=30
